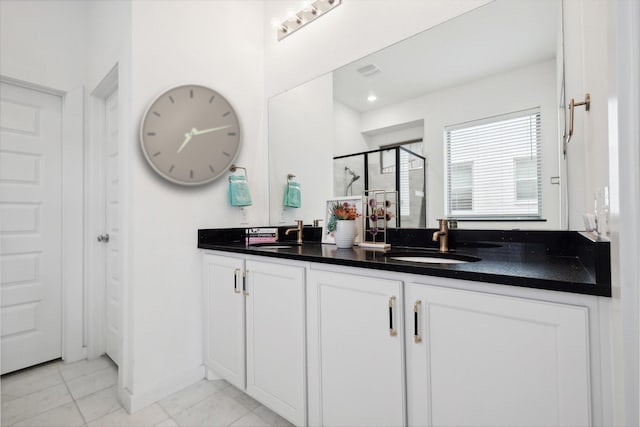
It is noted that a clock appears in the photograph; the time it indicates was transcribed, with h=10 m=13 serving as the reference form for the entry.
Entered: h=7 m=13
